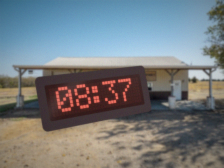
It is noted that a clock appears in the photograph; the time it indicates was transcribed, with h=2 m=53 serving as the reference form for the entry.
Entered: h=8 m=37
